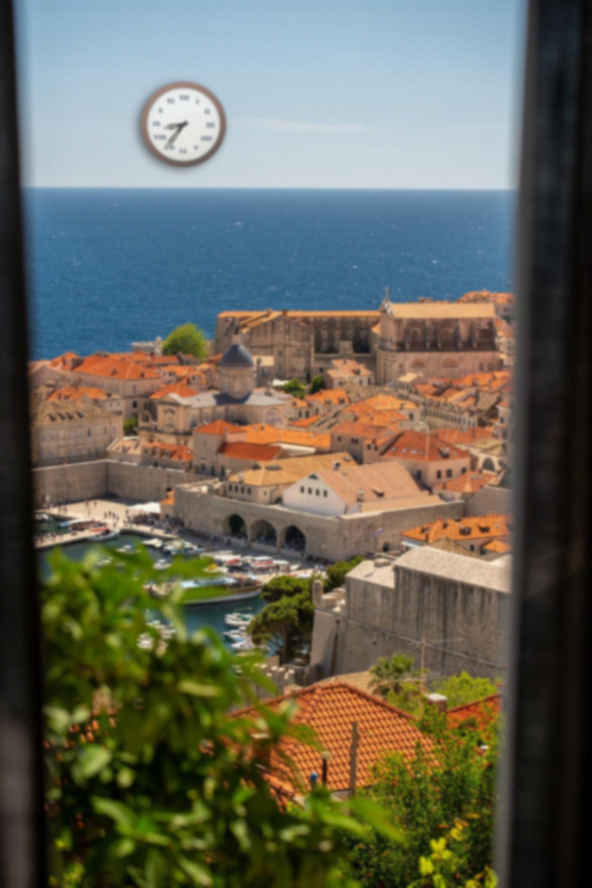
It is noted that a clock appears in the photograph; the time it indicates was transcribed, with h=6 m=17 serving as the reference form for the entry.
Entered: h=8 m=36
